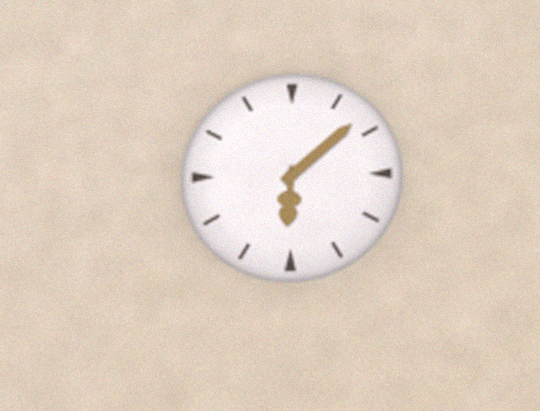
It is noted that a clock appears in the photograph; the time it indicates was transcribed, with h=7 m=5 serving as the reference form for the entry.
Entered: h=6 m=8
